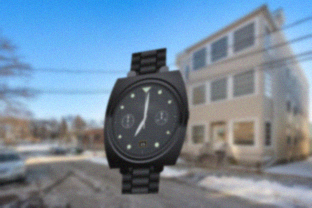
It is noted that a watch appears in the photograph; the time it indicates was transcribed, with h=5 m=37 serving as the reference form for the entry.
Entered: h=7 m=1
